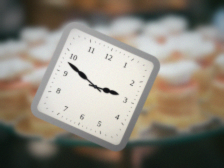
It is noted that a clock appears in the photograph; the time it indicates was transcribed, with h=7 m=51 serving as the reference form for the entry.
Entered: h=2 m=48
